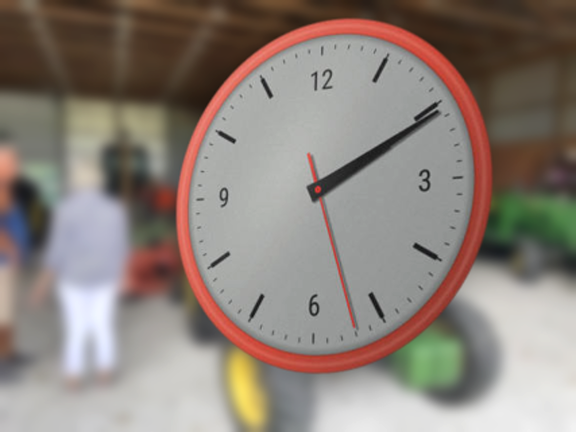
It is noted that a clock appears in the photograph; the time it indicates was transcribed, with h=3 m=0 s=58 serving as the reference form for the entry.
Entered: h=2 m=10 s=27
